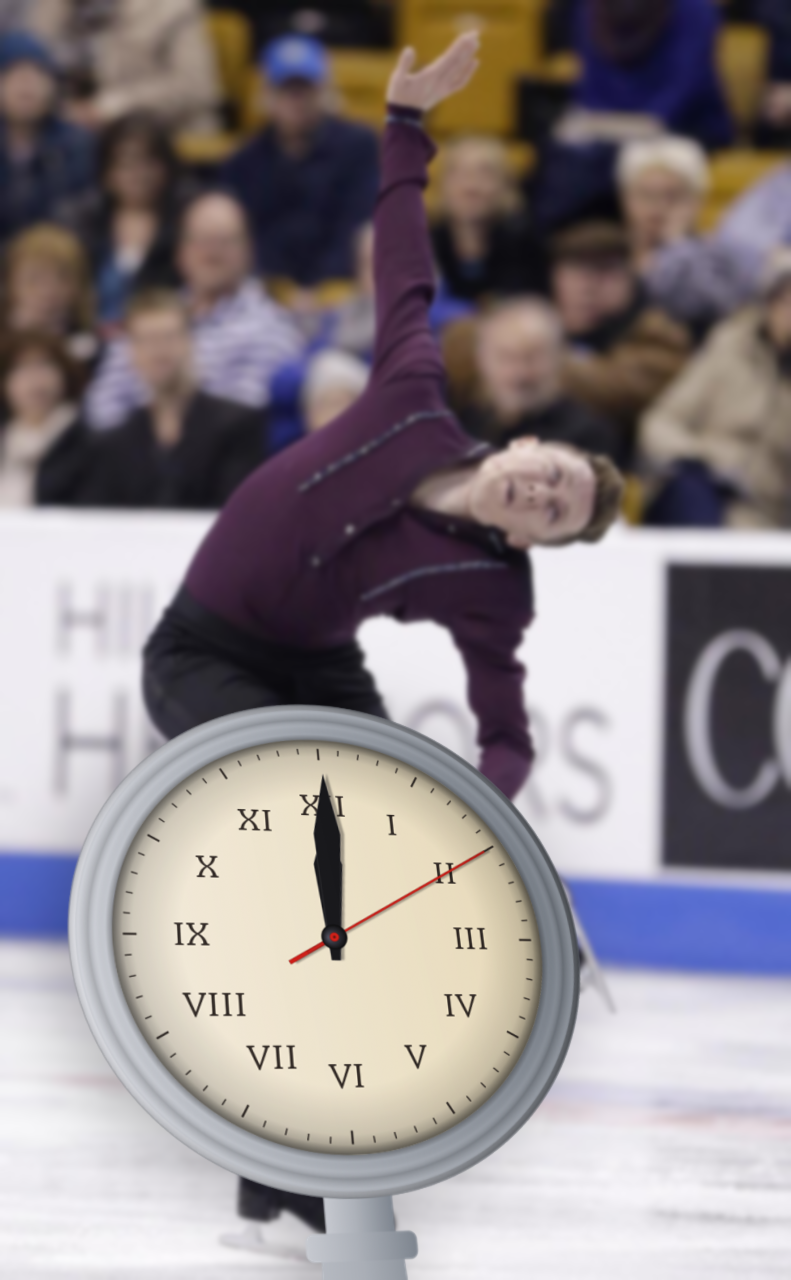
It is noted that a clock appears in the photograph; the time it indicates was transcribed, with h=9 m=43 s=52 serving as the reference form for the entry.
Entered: h=12 m=0 s=10
